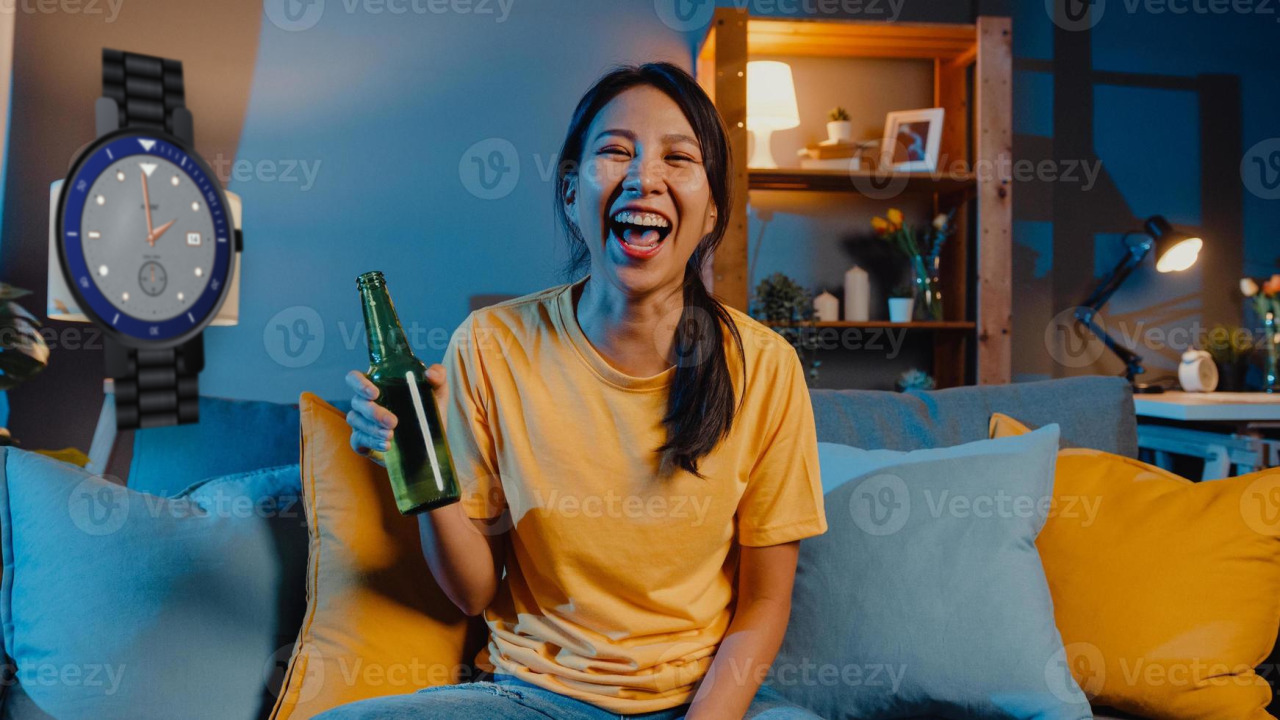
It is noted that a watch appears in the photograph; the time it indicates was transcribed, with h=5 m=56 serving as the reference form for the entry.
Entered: h=1 m=59
